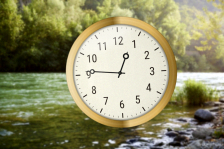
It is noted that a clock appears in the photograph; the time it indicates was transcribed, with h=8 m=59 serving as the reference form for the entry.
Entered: h=12 m=46
